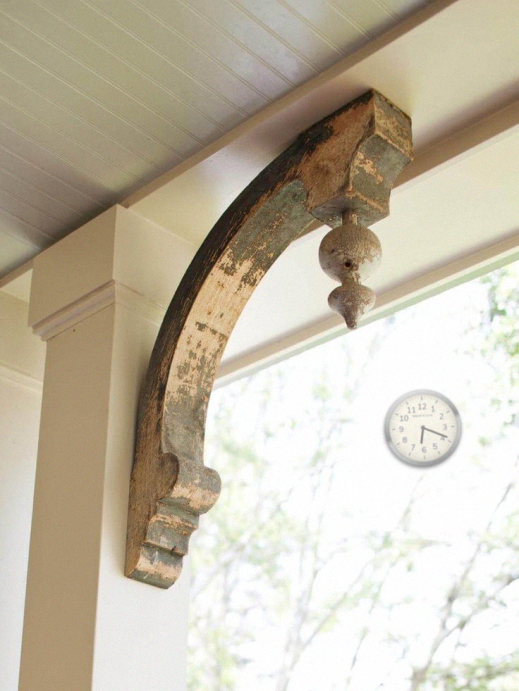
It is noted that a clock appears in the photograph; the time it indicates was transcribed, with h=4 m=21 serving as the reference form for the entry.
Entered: h=6 m=19
